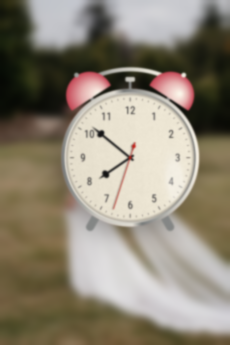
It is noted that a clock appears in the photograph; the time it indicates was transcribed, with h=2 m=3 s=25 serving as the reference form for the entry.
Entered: h=7 m=51 s=33
